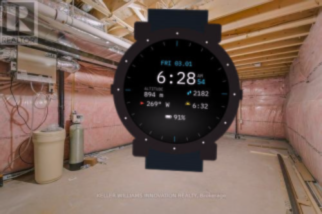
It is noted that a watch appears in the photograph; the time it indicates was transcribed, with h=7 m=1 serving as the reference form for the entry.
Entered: h=6 m=28
